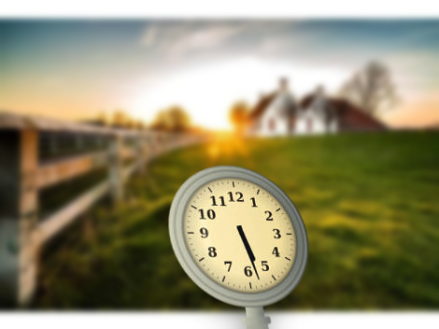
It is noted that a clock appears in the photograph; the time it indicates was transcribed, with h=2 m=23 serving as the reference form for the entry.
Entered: h=5 m=28
